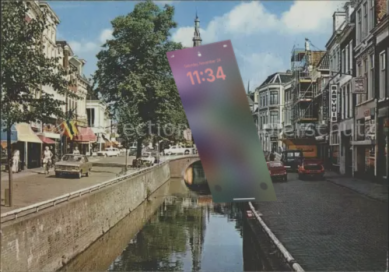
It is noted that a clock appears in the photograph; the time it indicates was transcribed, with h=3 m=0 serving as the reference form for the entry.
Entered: h=11 m=34
